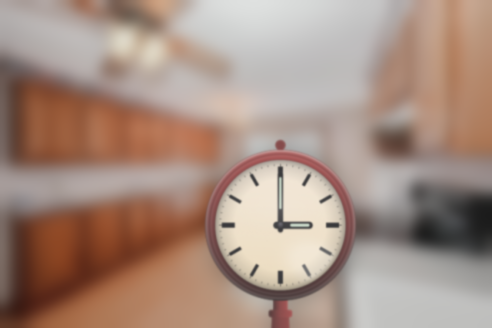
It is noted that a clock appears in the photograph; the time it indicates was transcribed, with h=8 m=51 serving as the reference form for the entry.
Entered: h=3 m=0
